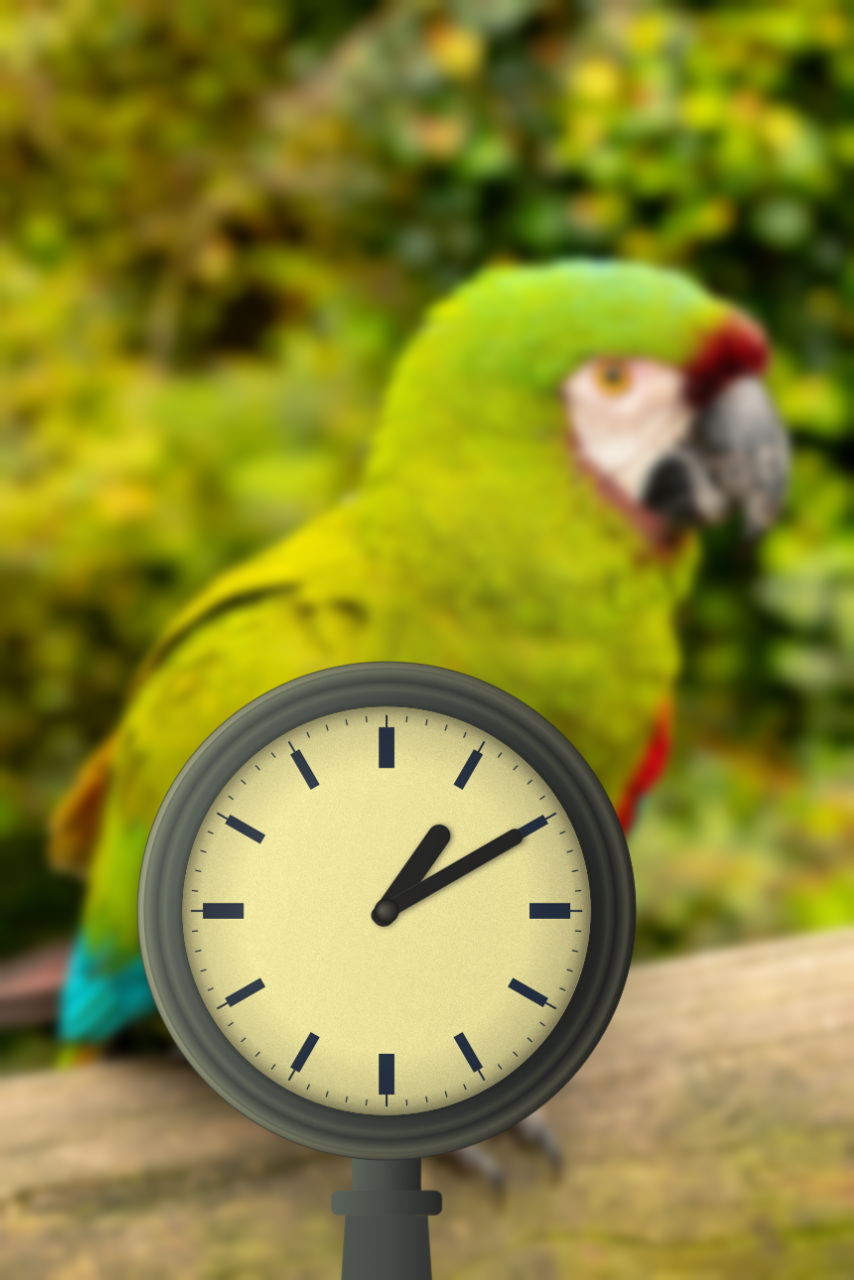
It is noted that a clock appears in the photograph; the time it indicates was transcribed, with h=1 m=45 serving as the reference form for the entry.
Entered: h=1 m=10
